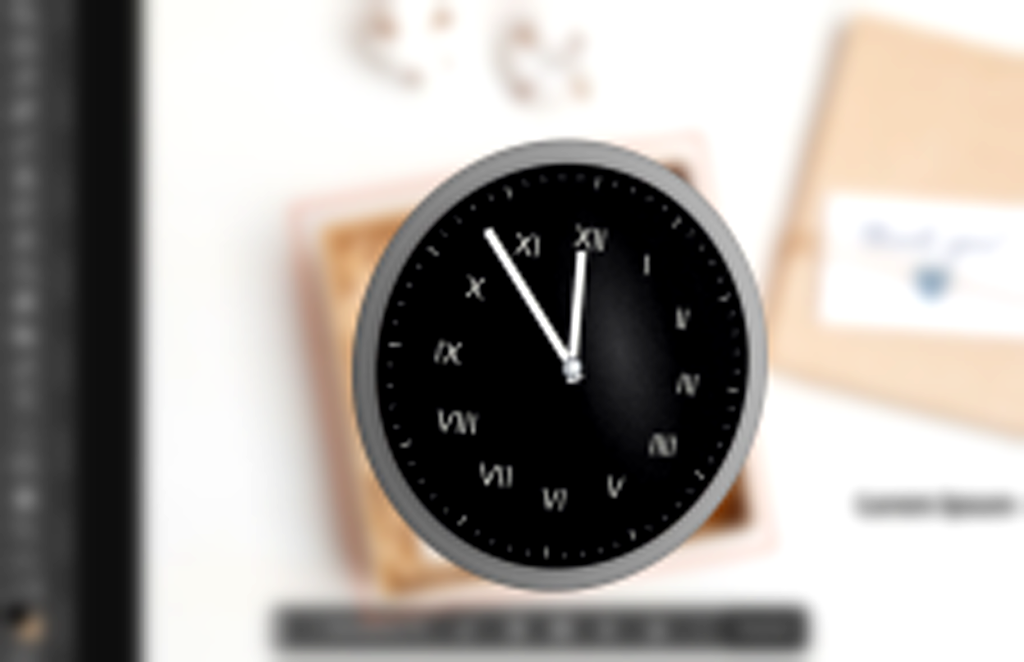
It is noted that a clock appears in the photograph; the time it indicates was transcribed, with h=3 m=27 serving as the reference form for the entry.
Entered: h=11 m=53
